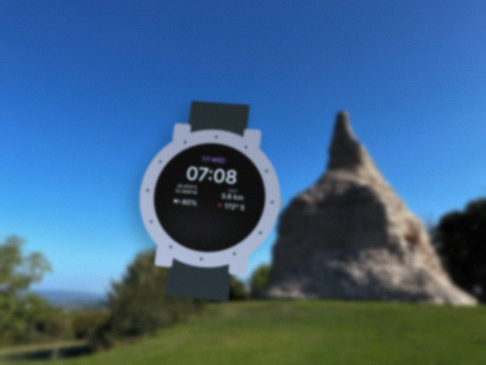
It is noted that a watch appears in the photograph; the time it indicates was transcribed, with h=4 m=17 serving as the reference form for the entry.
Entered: h=7 m=8
